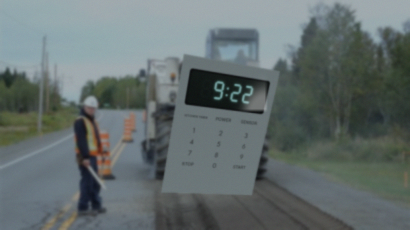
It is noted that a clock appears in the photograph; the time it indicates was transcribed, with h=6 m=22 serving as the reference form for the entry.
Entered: h=9 m=22
